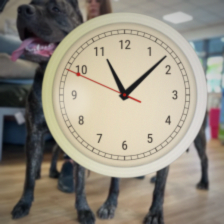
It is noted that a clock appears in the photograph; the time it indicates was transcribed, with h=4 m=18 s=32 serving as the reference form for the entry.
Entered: h=11 m=7 s=49
